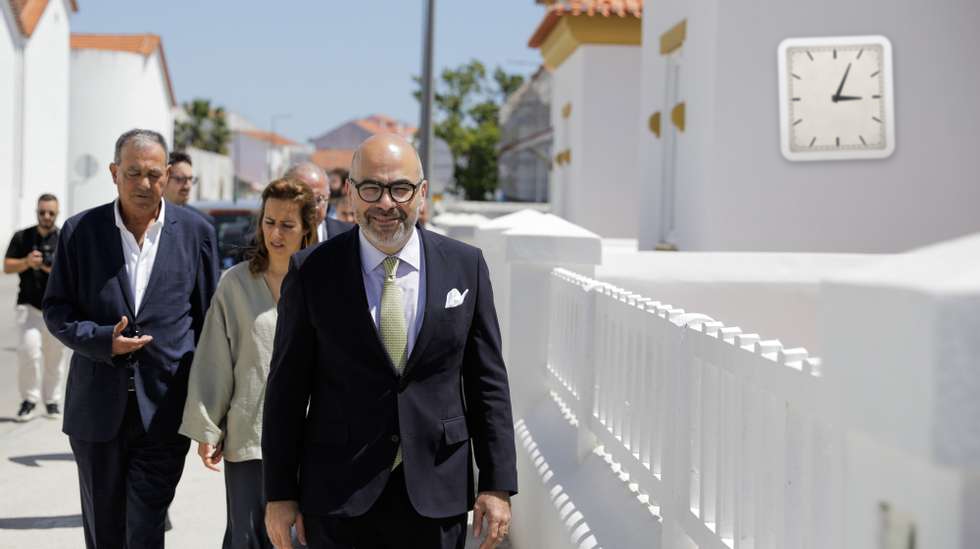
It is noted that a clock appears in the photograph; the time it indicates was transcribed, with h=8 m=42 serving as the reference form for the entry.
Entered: h=3 m=4
